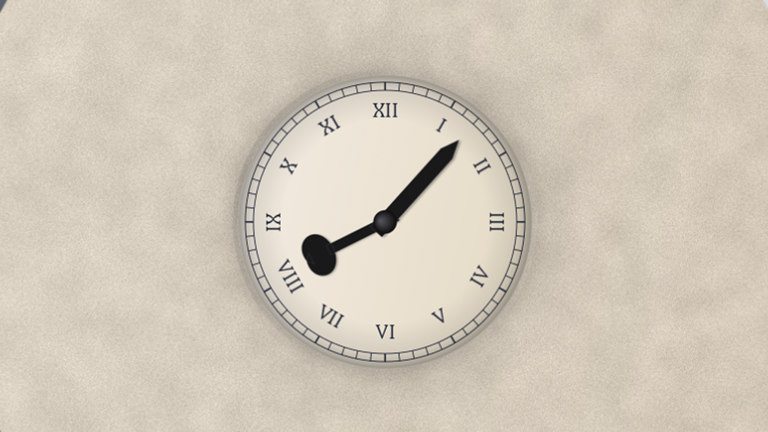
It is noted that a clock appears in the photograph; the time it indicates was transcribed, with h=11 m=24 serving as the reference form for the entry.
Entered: h=8 m=7
